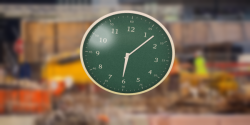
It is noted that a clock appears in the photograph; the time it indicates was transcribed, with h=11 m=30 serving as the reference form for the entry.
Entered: h=6 m=7
